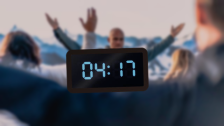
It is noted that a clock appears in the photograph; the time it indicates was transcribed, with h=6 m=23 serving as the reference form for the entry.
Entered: h=4 m=17
